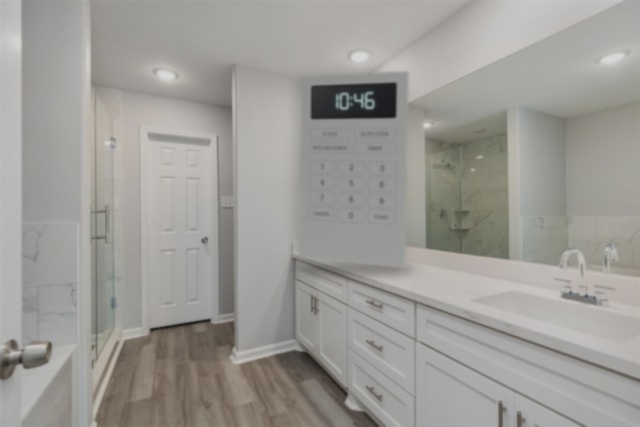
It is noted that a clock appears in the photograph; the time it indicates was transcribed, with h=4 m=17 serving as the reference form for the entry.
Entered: h=10 m=46
